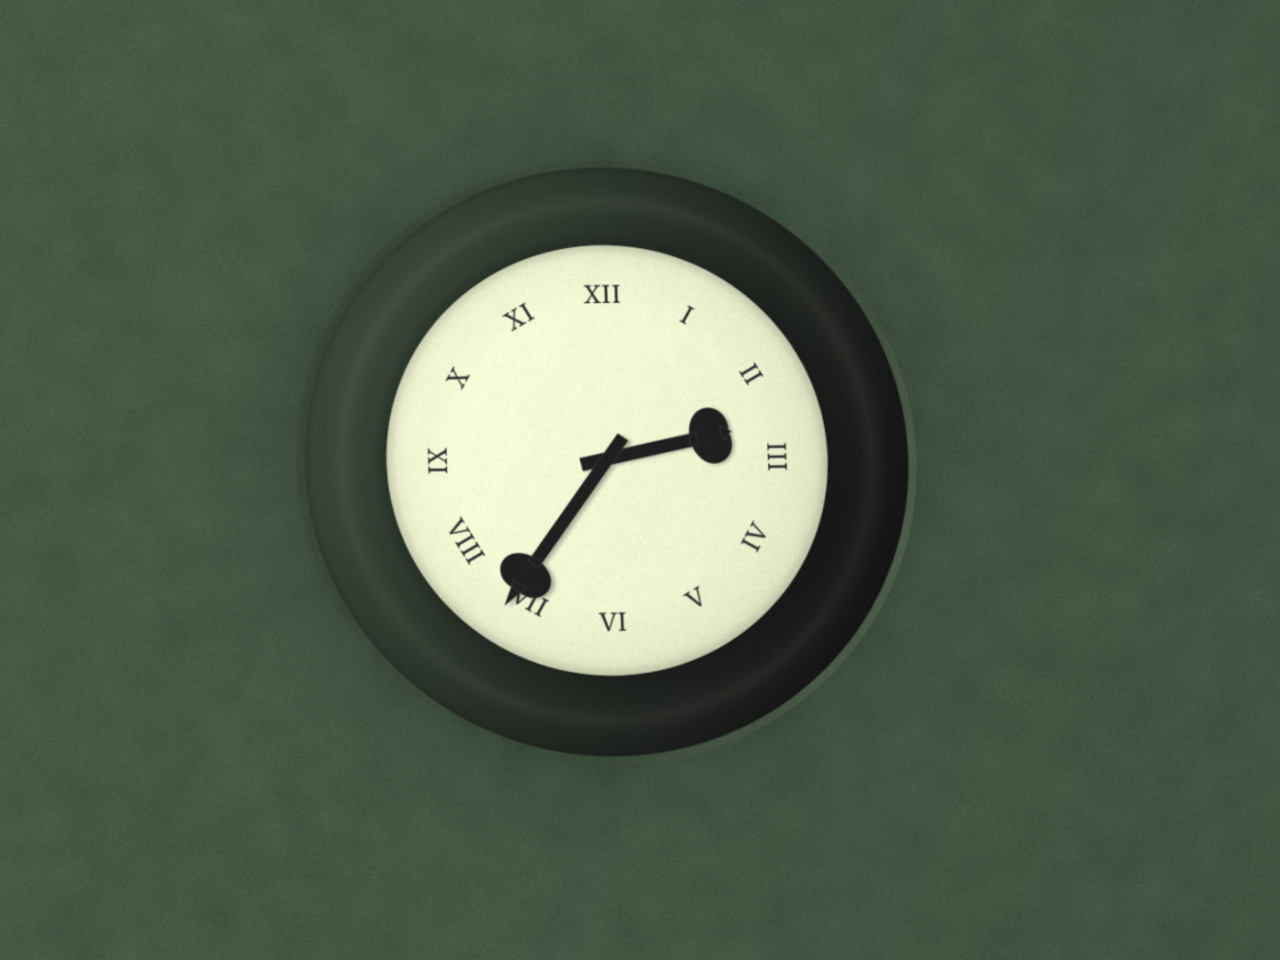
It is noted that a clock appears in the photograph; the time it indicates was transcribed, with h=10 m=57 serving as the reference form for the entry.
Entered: h=2 m=36
